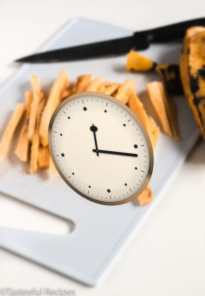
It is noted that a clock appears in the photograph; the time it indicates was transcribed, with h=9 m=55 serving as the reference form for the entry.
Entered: h=12 m=17
